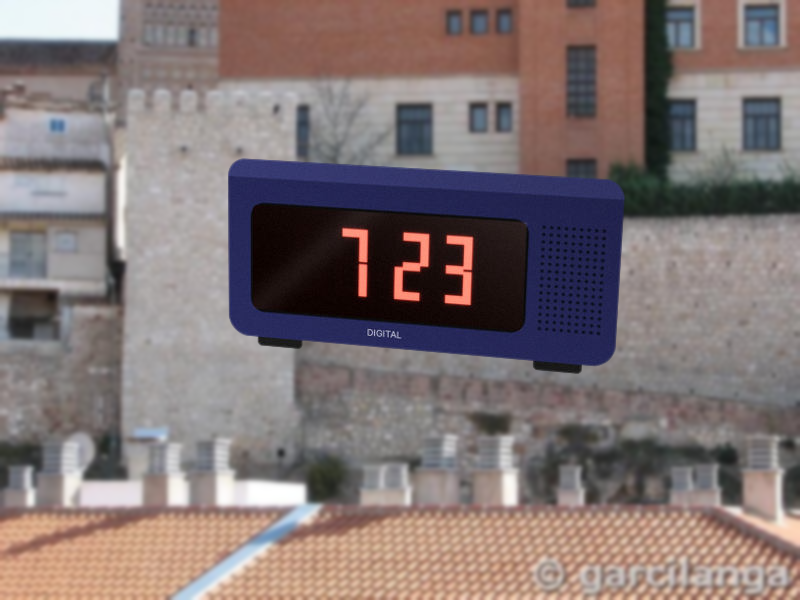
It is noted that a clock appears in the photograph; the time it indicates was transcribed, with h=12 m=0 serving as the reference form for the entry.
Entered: h=7 m=23
